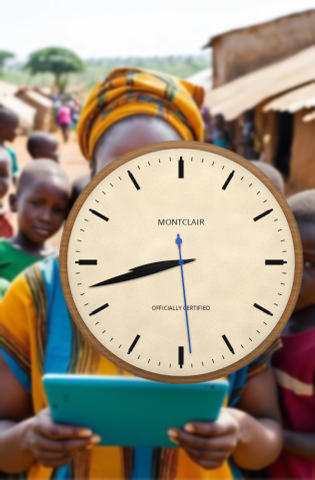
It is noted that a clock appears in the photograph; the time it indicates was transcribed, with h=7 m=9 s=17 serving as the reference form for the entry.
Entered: h=8 m=42 s=29
